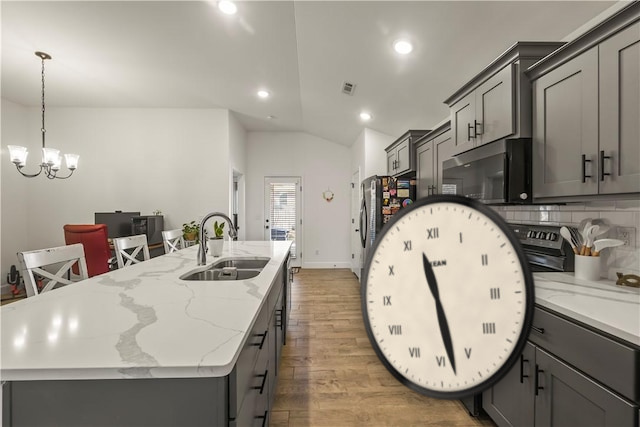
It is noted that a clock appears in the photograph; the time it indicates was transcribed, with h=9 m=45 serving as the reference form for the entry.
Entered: h=11 m=28
